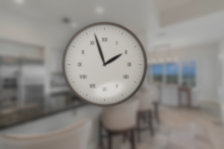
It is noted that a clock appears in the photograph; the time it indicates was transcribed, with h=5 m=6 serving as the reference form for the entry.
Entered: h=1 m=57
